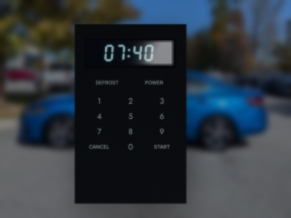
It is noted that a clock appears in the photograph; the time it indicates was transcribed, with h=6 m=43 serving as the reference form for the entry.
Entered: h=7 m=40
